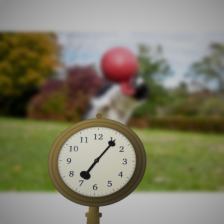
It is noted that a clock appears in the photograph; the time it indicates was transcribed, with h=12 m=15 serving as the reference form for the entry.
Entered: h=7 m=6
